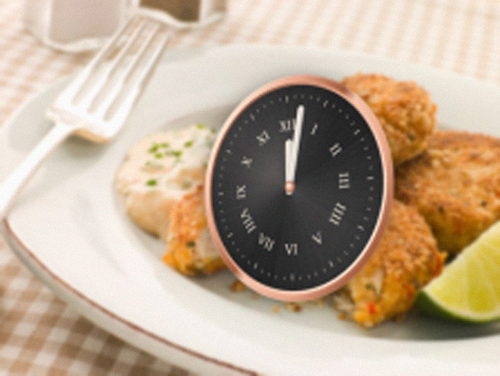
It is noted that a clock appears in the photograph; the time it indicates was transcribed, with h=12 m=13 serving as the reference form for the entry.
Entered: h=12 m=2
